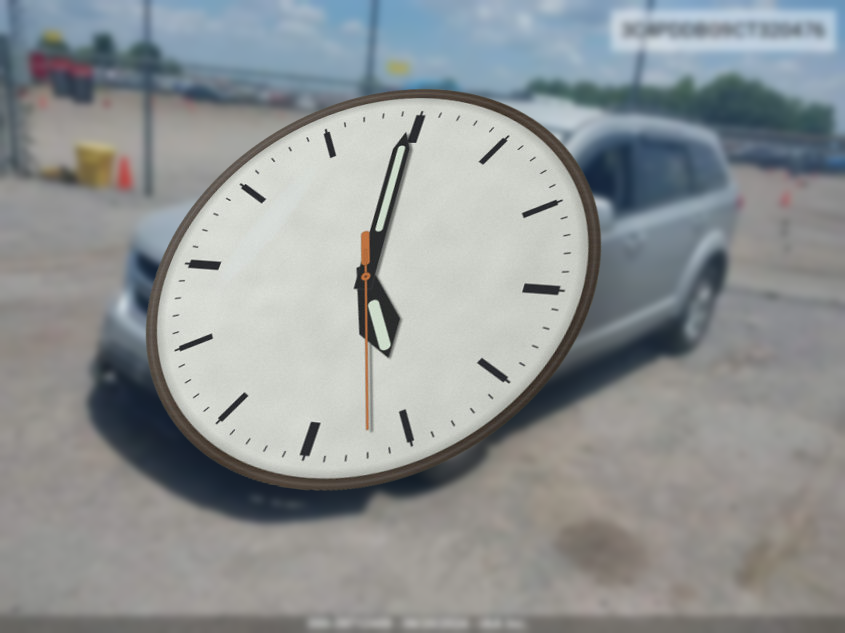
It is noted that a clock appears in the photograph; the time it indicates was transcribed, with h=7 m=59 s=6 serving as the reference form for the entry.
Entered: h=4 m=59 s=27
